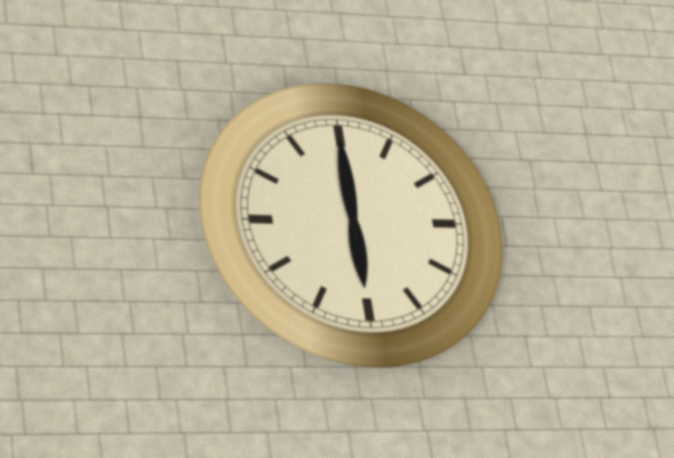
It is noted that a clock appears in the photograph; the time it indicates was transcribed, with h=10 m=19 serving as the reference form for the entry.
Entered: h=6 m=0
